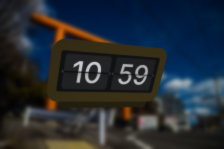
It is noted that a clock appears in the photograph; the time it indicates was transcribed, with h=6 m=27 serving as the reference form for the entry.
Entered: h=10 m=59
